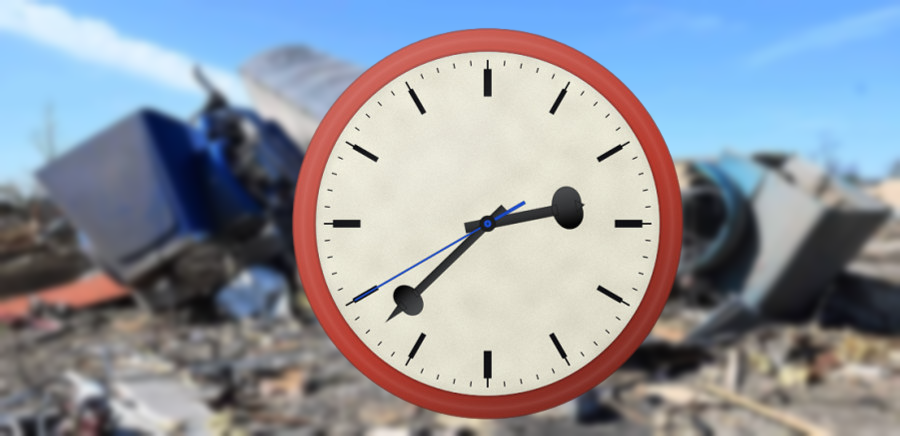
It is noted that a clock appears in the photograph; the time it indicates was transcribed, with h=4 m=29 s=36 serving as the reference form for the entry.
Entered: h=2 m=37 s=40
